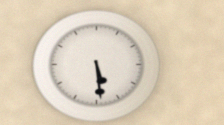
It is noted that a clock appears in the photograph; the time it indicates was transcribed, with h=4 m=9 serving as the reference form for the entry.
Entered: h=5 m=29
